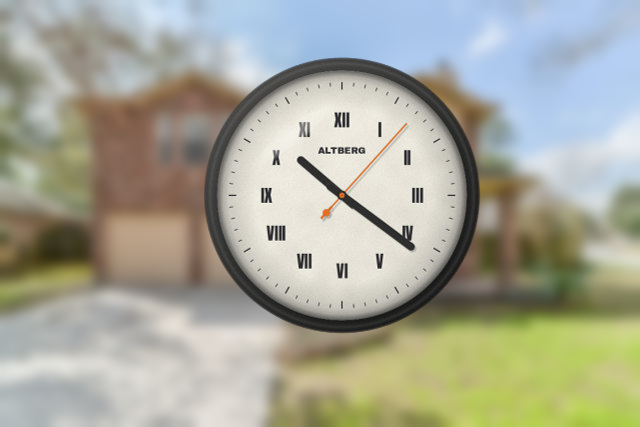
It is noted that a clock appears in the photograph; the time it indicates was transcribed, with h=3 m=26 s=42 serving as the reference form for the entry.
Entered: h=10 m=21 s=7
